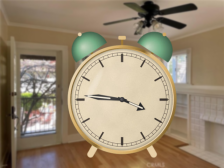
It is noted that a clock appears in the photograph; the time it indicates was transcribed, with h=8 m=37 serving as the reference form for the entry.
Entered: h=3 m=46
